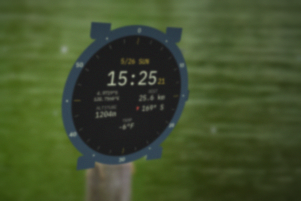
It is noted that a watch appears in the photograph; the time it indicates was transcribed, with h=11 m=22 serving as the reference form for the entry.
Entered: h=15 m=25
